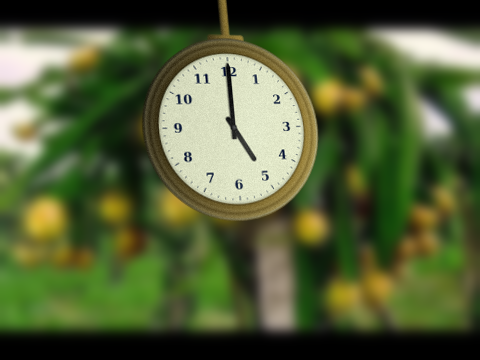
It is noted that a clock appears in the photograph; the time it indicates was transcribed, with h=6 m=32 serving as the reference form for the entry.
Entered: h=5 m=0
